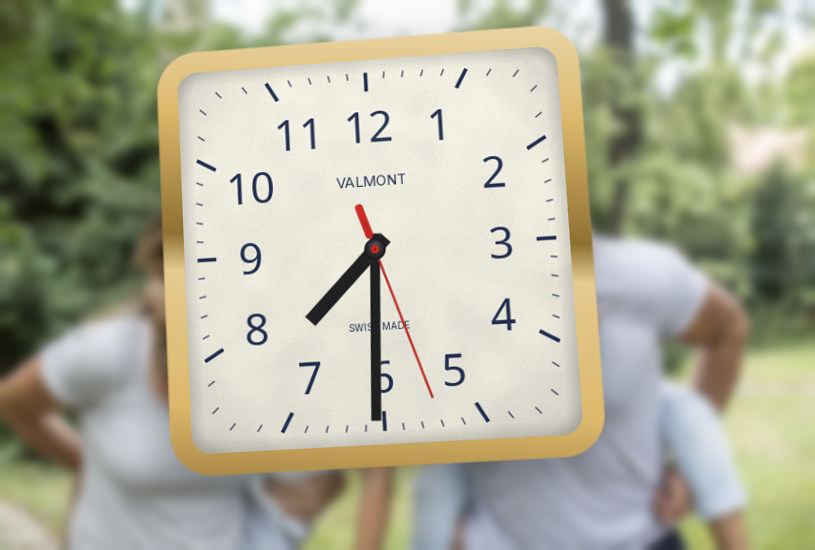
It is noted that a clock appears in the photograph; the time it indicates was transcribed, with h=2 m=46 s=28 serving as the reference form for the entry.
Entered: h=7 m=30 s=27
